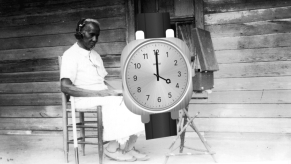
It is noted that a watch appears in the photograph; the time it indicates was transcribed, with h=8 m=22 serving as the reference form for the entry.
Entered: h=4 m=0
